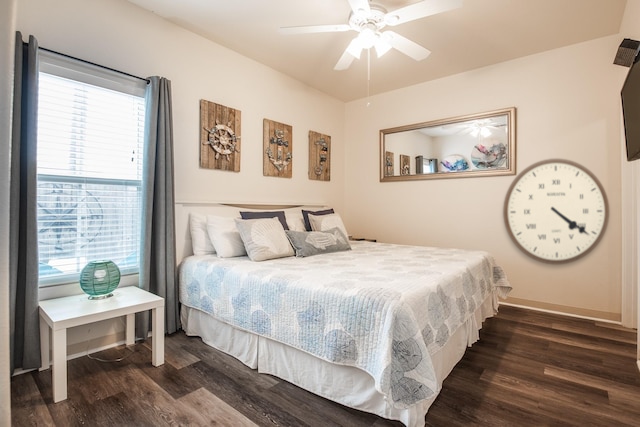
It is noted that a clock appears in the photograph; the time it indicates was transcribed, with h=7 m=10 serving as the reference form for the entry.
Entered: h=4 m=21
